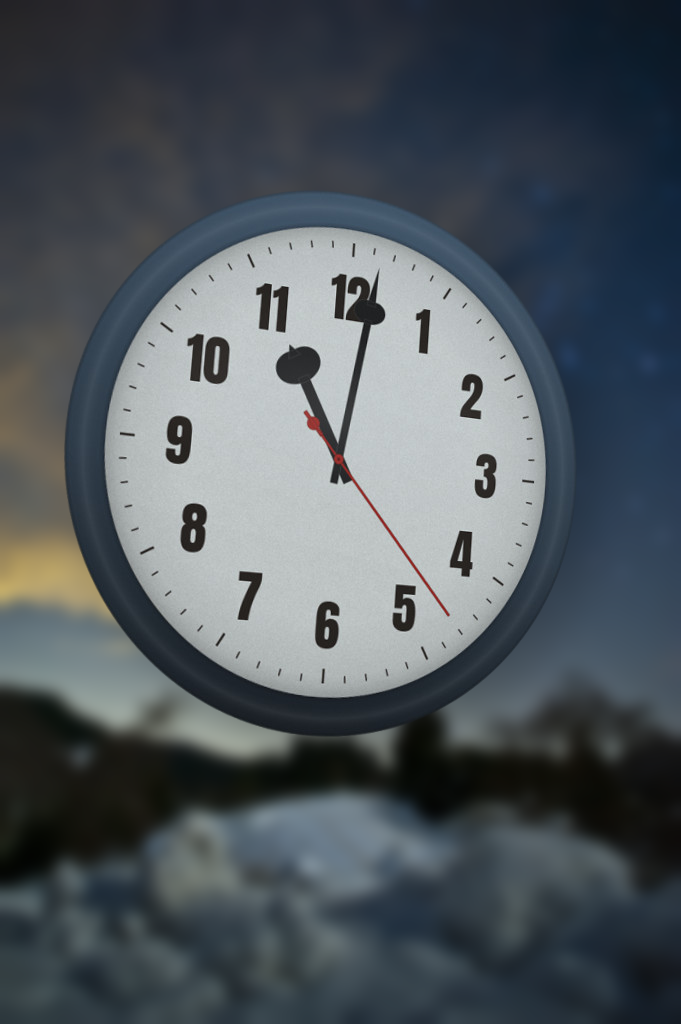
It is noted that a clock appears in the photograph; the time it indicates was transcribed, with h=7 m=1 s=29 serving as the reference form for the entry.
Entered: h=11 m=1 s=23
